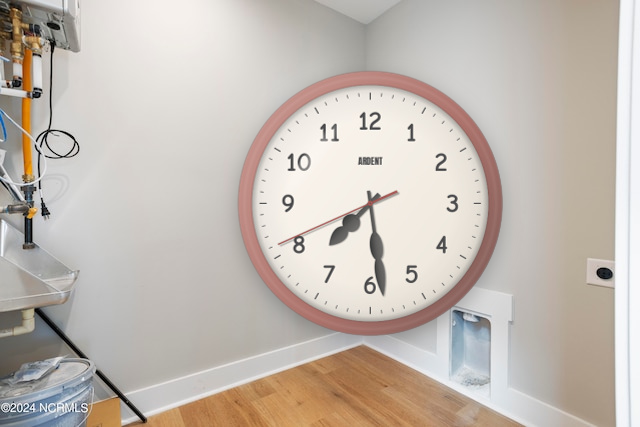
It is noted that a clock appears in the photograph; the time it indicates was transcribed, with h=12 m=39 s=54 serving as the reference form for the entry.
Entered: h=7 m=28 s=41
